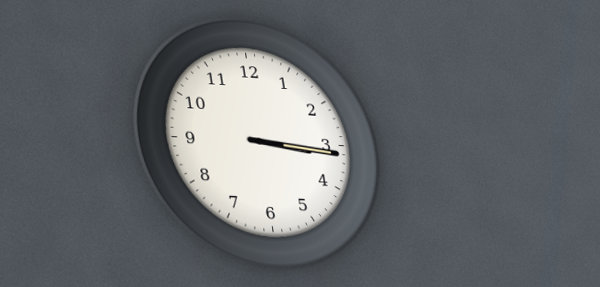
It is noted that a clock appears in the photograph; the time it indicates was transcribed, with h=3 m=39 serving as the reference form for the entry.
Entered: h=3 m=16
